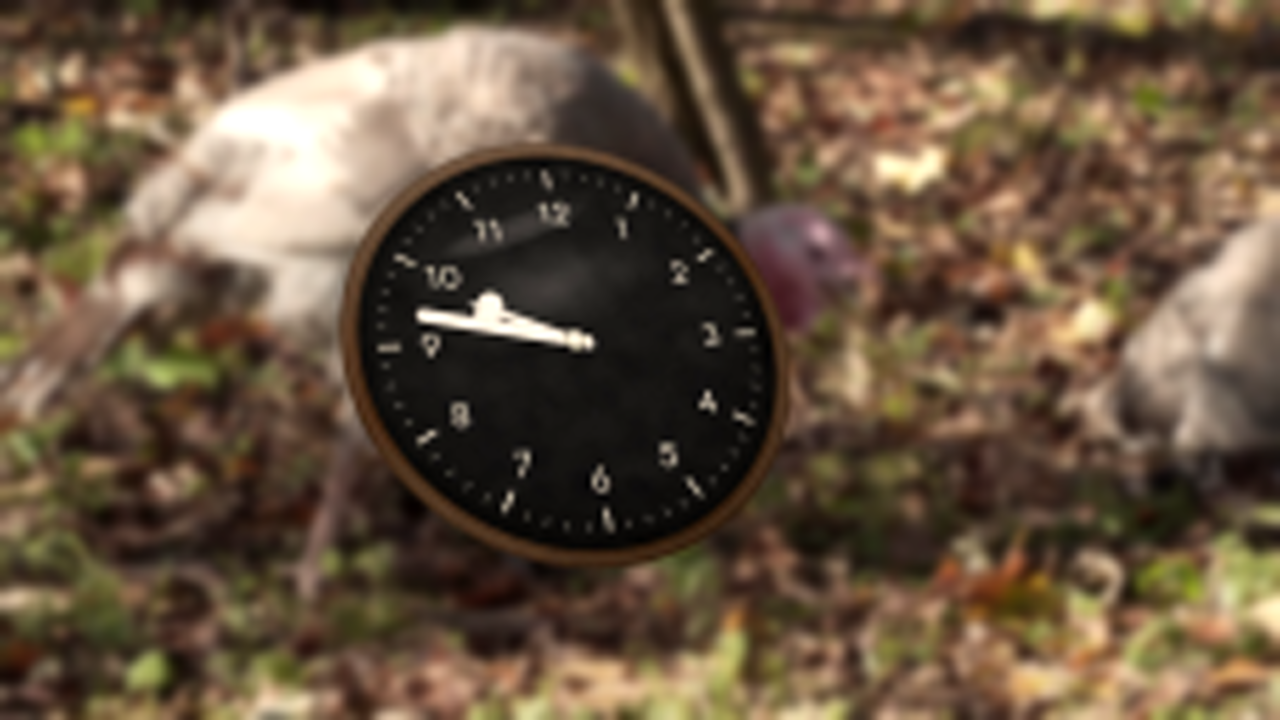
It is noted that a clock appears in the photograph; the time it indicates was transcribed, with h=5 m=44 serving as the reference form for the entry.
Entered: h=9 m=47
